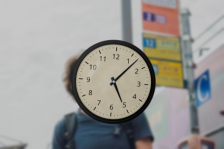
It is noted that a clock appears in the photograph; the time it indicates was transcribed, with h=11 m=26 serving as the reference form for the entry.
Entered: h=5 m=7
